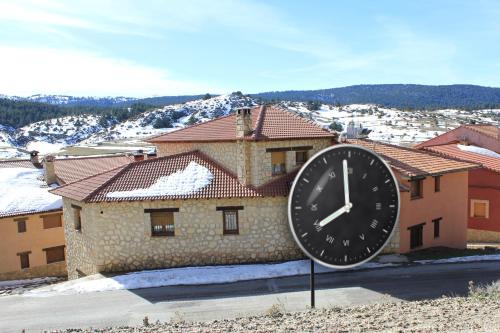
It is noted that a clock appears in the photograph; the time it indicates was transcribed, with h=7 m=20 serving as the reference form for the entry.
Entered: h=7 m=59
